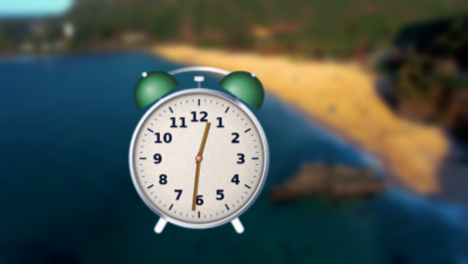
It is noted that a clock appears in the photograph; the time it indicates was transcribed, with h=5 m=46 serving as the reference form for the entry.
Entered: h=12 m=31
